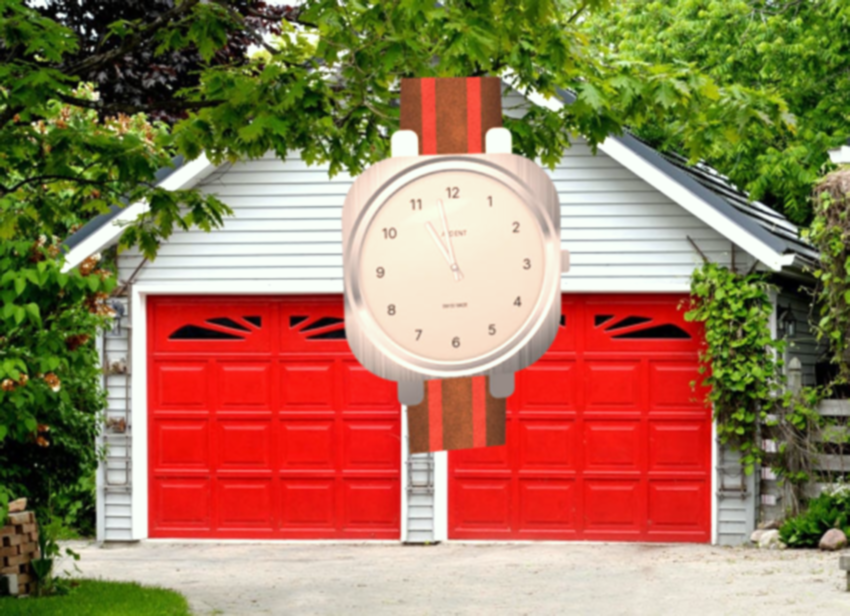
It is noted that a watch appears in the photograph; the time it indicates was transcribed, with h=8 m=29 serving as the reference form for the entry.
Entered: h=10 m=58
